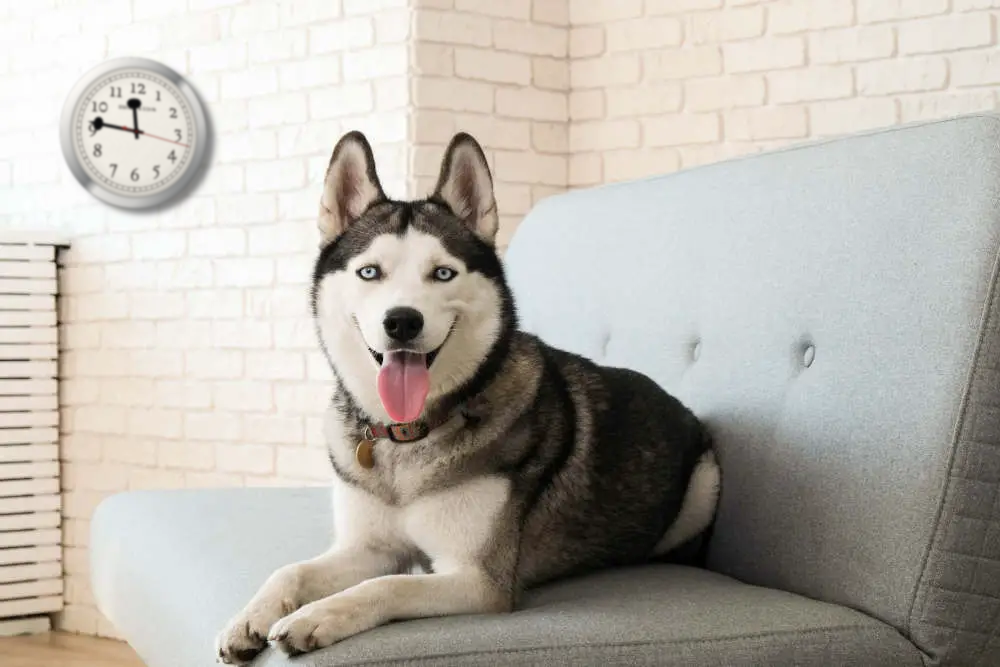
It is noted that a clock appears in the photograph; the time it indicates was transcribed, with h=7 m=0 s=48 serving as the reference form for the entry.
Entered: h=11 m=46 s=17
